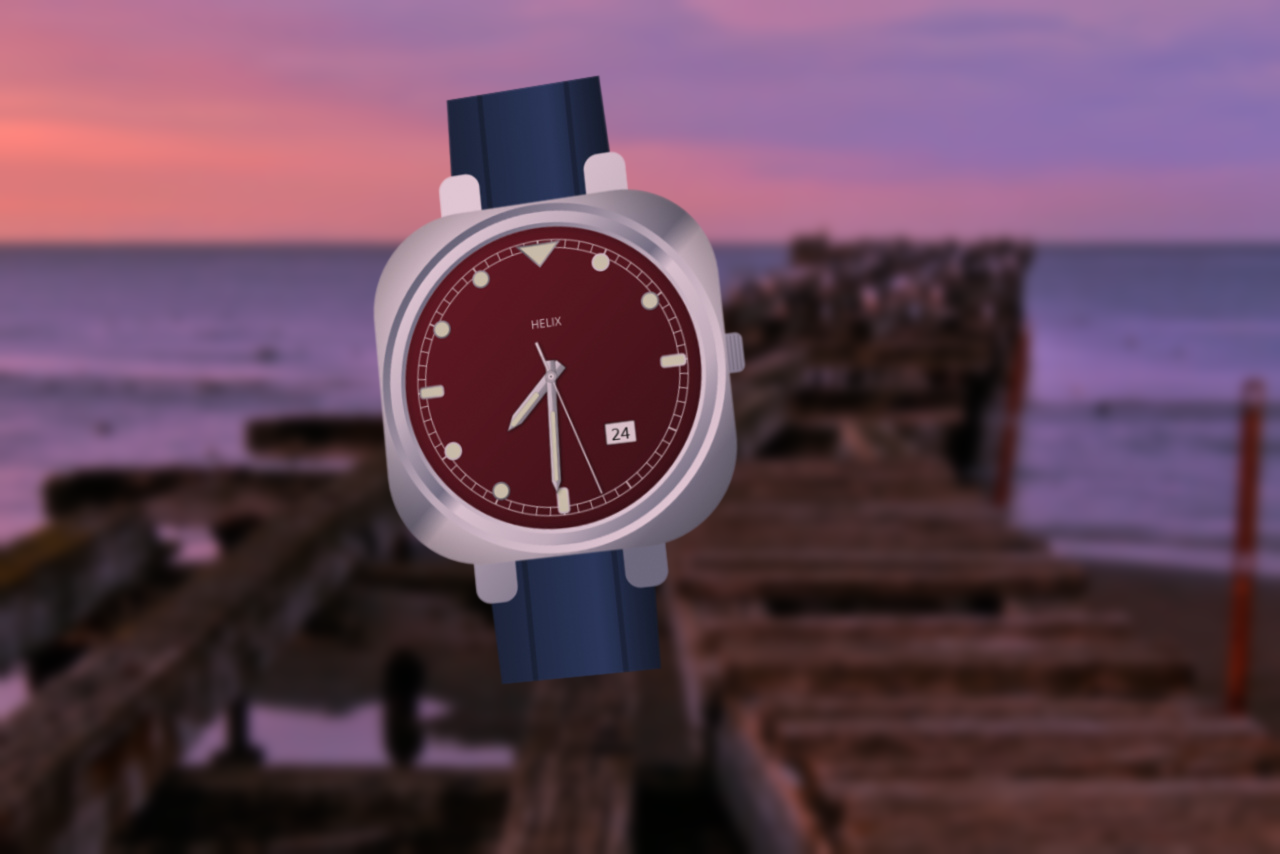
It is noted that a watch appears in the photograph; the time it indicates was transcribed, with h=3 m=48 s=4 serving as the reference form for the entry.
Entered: h=7 m=30 s=27
